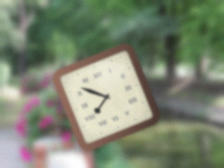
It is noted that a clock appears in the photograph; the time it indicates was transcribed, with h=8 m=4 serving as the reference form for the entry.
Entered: h=7 m=52
